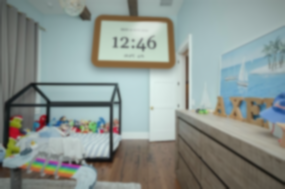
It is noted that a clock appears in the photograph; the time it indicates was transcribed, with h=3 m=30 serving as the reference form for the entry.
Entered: h=12 m=46
